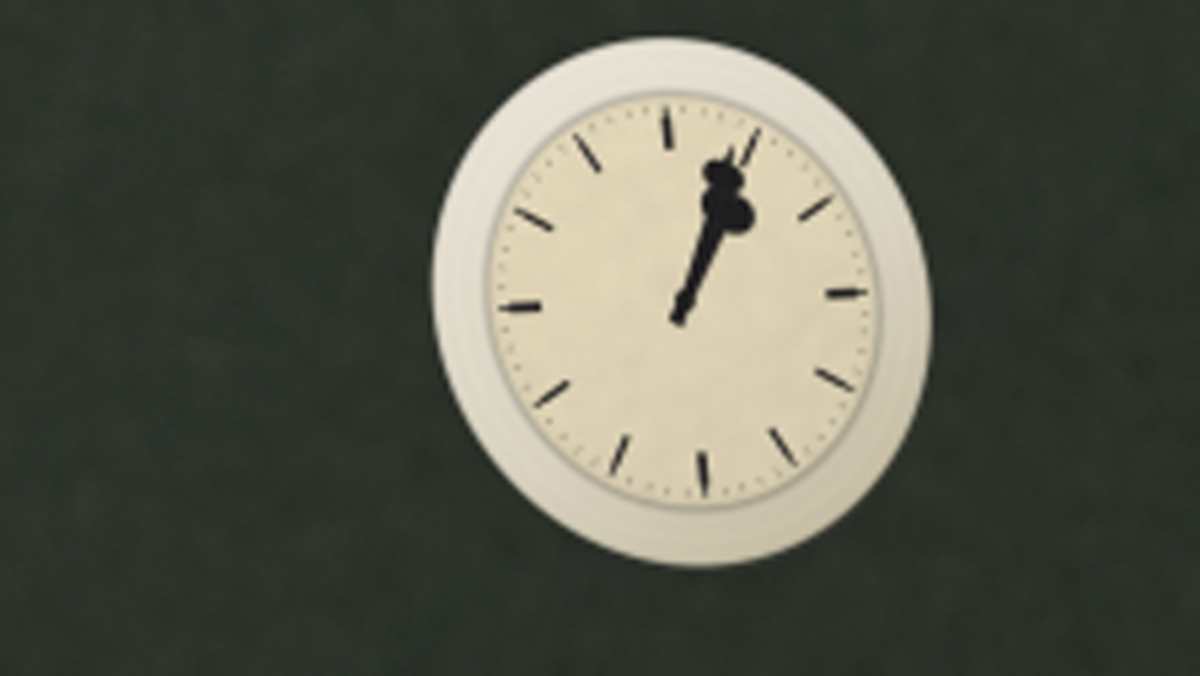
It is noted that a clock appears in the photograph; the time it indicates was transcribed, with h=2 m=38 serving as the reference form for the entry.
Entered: h=1 m=4
